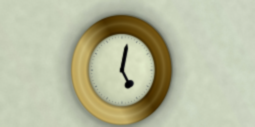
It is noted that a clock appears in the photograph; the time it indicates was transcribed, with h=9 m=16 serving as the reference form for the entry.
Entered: h=5 m=2
